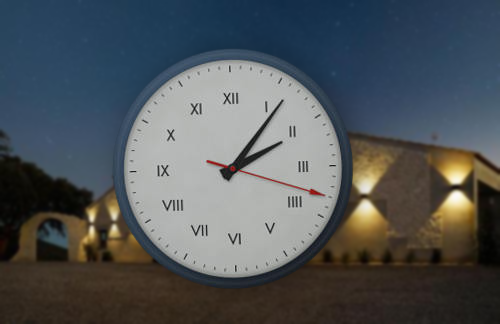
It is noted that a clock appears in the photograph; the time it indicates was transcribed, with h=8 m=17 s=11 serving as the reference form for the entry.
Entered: h=2 m=6 s=18
